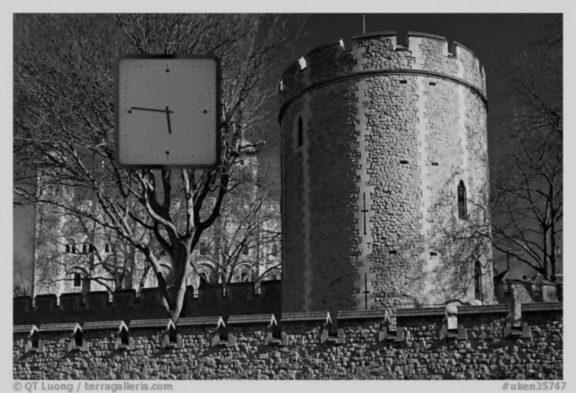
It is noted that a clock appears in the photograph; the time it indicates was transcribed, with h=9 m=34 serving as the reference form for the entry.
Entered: h=5 m=46
